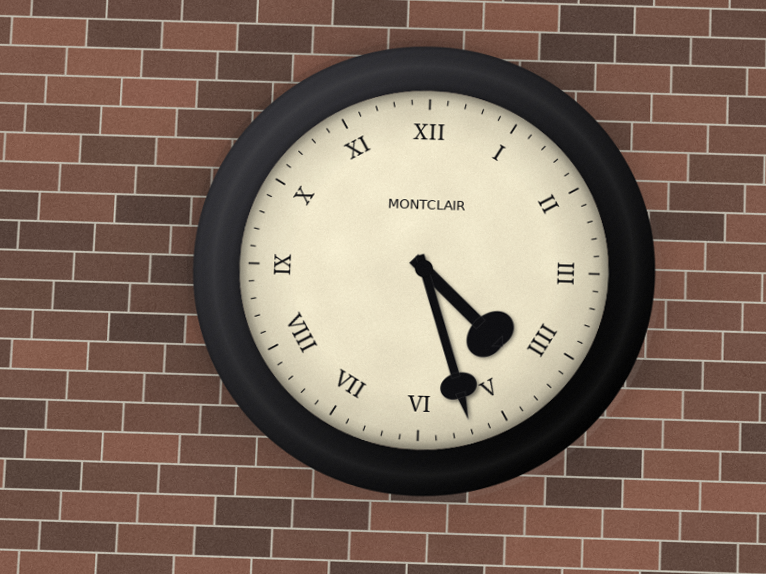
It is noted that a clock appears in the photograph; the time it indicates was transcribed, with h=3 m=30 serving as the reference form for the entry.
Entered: h=4 m=27
